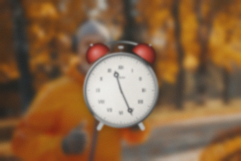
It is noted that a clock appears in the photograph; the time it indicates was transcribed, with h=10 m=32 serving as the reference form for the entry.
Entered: h=11 m=26
